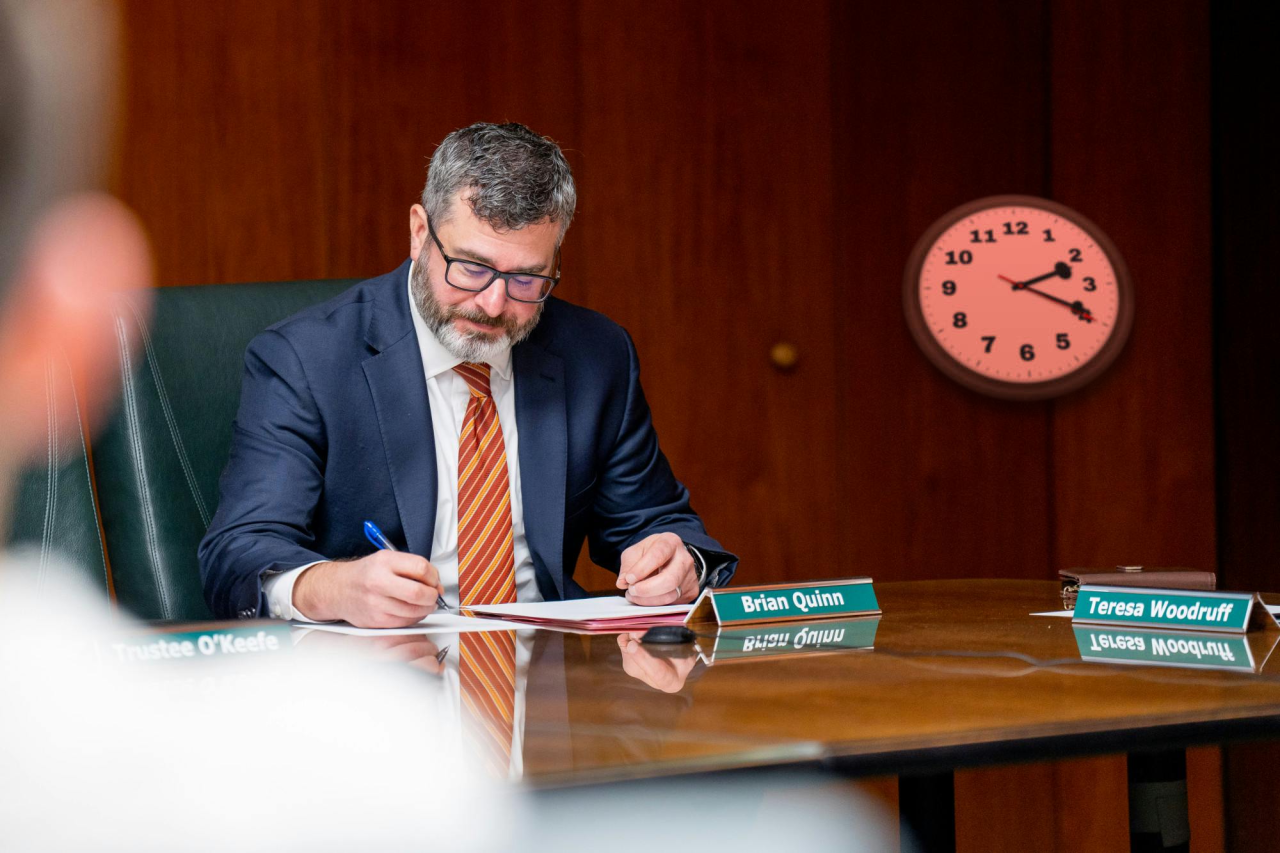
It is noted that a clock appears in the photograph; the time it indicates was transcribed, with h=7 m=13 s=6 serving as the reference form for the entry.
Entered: h=2 m=19 s=20
